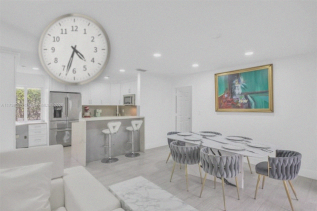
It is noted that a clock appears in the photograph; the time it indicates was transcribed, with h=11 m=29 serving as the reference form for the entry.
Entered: h=4 m=33
